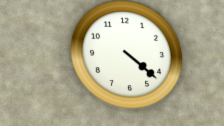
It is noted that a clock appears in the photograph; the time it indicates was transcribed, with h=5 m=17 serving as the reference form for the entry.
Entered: h=4 m=22
